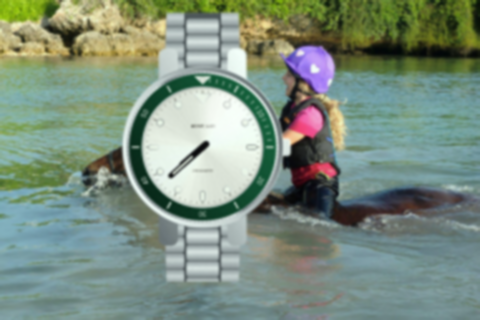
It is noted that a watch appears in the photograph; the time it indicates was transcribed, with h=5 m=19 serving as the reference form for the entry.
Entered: h=7 m=38
